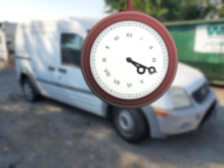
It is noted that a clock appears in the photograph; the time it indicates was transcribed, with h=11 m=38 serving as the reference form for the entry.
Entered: h=4 m=19
